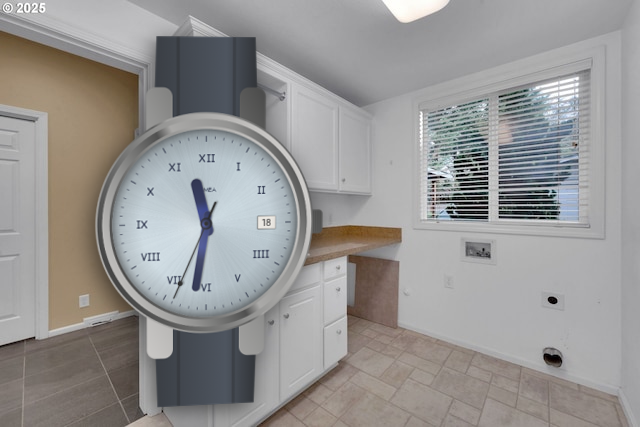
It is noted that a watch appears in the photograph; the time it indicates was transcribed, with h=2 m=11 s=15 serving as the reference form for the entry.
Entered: h=11 m=31 s=34
